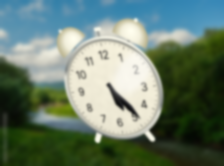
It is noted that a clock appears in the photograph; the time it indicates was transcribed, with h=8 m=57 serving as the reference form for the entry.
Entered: h=5 m=24
